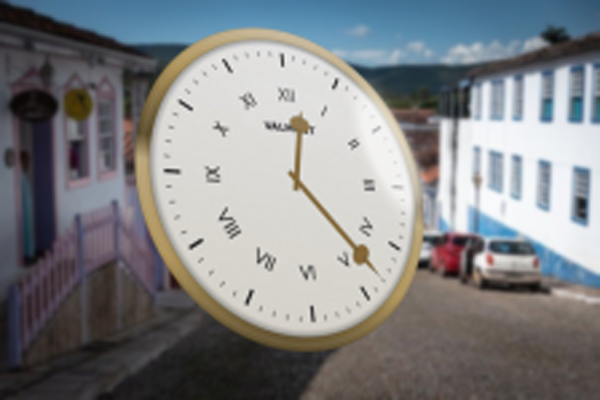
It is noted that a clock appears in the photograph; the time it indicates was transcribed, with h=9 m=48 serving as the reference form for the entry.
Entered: h=12 m=23
